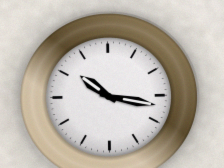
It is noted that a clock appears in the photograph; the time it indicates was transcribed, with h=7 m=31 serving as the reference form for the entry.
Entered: h=10 m=17
